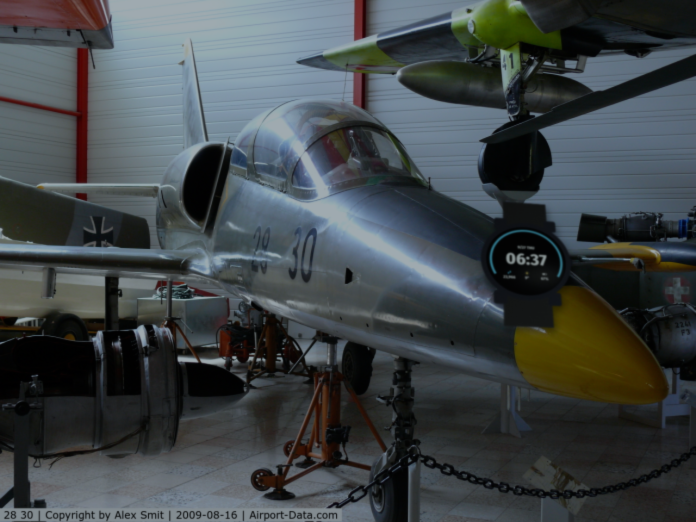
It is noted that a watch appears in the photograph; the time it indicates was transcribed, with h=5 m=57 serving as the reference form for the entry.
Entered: h=6 m=37
